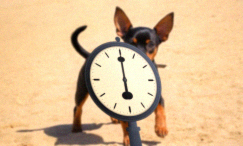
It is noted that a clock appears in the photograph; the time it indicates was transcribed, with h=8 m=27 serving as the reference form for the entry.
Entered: h=6 m=0
